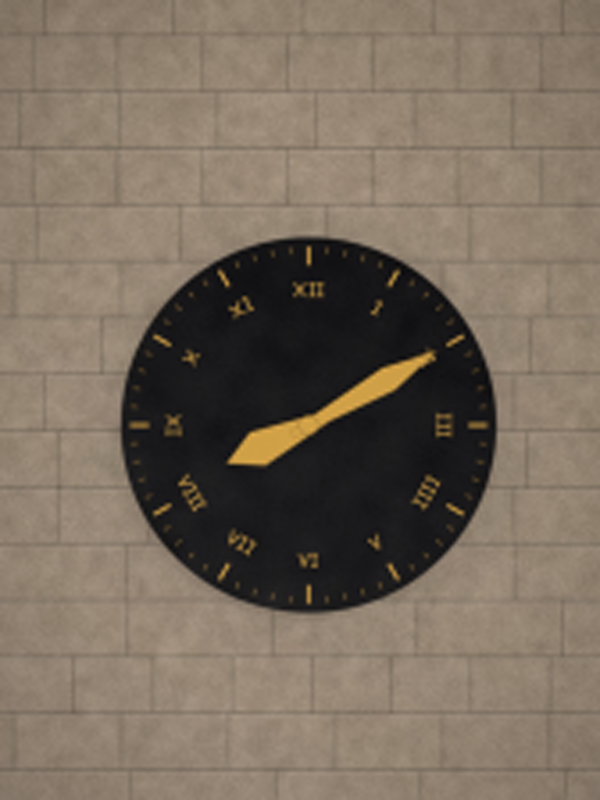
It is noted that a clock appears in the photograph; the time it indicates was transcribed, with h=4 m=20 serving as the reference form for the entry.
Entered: h=8 m=10
